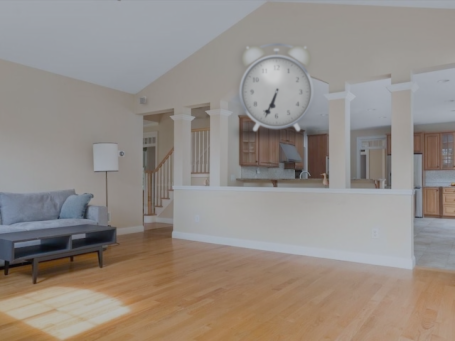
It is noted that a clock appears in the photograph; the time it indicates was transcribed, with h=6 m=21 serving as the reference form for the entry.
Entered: h=6 m=34
